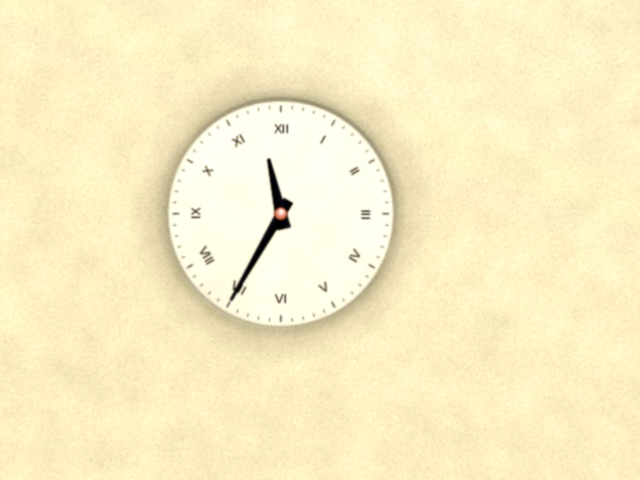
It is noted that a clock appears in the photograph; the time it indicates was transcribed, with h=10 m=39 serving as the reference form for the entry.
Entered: h=11 m=35
